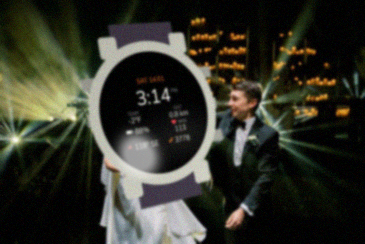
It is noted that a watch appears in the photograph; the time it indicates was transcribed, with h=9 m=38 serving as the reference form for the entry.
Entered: h=3 m=14
